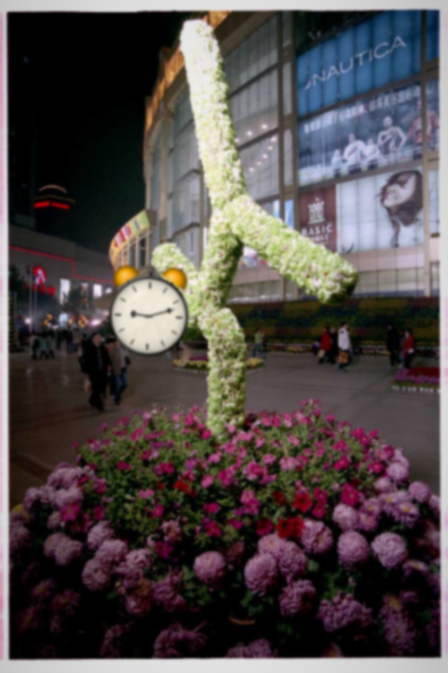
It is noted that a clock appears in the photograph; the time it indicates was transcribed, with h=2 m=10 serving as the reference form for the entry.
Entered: h=9 m=12
